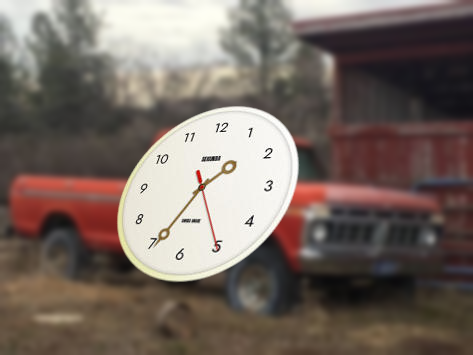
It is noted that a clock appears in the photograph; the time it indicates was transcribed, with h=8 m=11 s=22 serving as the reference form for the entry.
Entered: h=1 m=34 s=25
